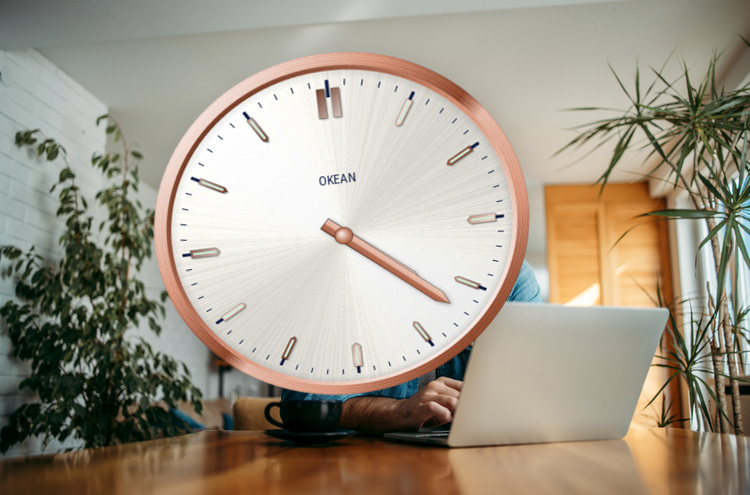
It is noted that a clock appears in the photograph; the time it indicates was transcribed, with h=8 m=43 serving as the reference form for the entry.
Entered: h=4 m=22
